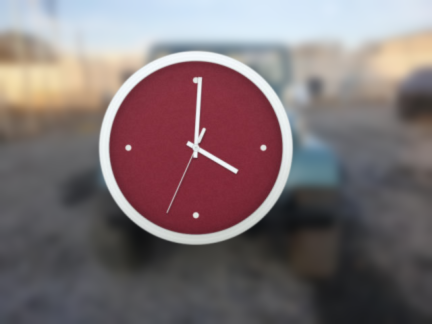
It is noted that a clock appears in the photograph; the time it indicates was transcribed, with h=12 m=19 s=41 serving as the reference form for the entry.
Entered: h=4 m=0 s=34
